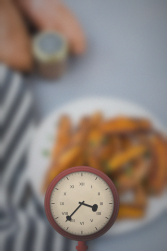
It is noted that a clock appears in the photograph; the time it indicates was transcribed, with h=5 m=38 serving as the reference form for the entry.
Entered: h=3 m=37
